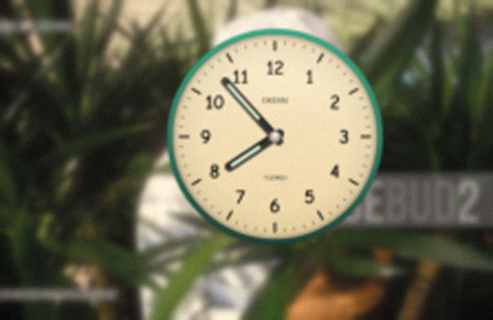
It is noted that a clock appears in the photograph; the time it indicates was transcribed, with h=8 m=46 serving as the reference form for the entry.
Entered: h=7 m=53
